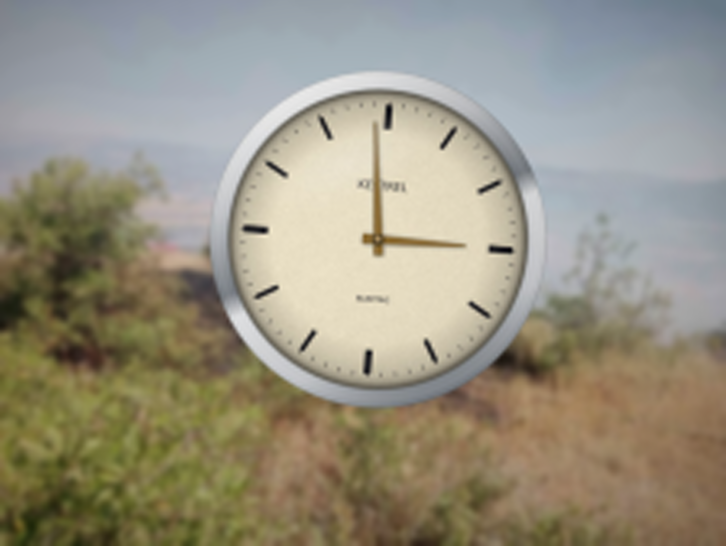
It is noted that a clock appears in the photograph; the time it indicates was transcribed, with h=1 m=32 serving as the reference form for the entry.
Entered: h=2 m=59
